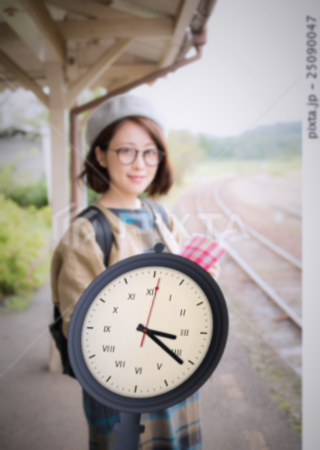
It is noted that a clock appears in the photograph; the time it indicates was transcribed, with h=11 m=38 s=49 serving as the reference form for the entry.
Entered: h=3 m=21 s=1
